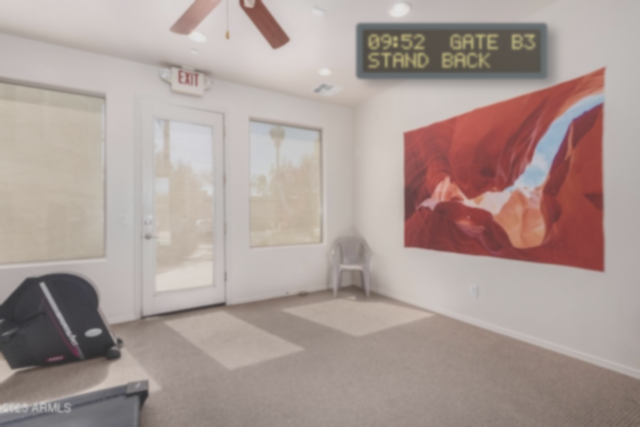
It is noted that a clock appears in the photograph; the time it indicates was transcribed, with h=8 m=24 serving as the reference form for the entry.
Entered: h=9 m=52
